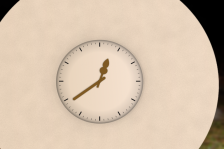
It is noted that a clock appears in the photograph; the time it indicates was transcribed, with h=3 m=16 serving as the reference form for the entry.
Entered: h=12 m=39
